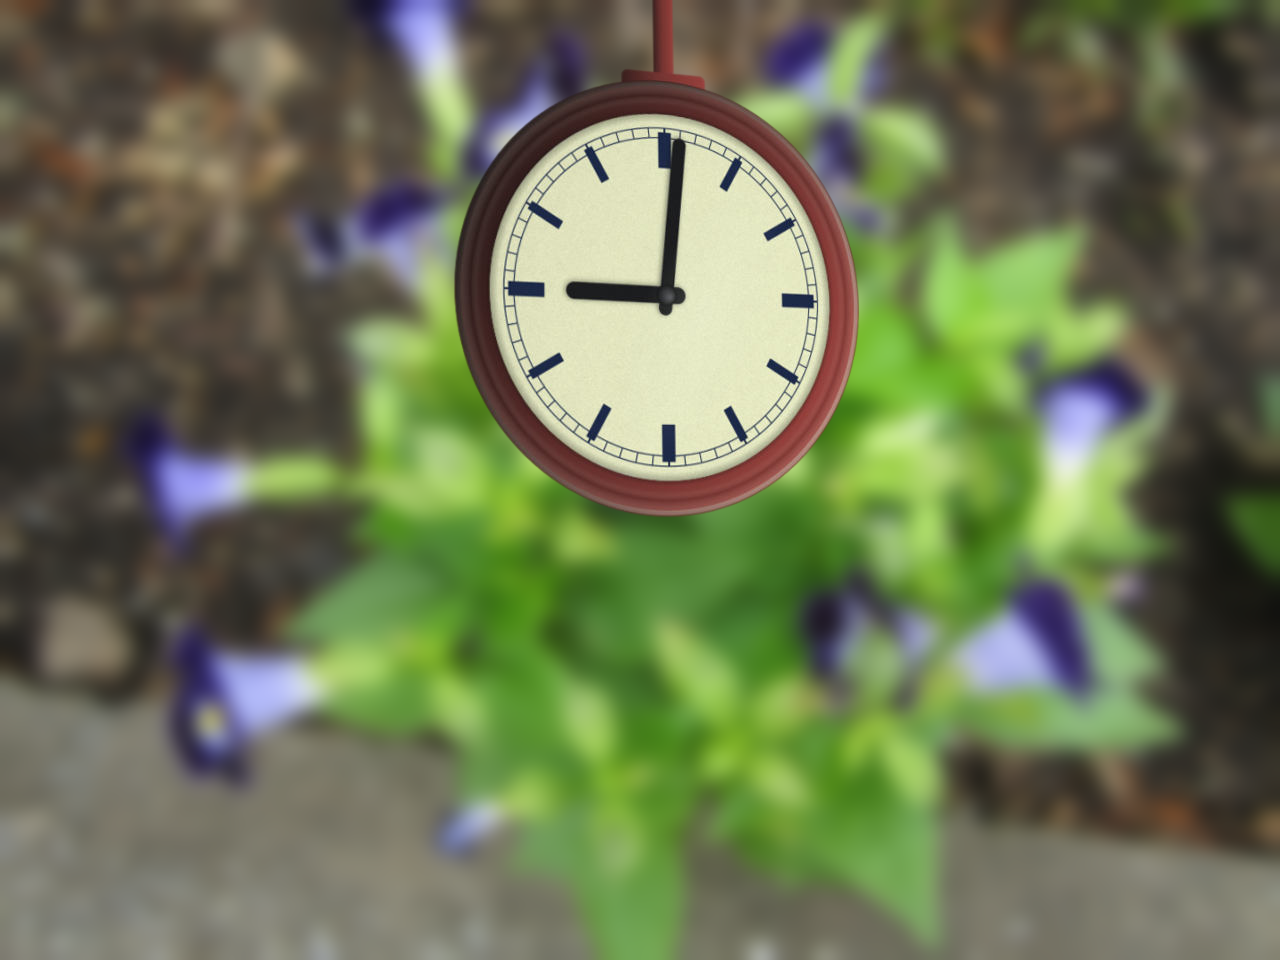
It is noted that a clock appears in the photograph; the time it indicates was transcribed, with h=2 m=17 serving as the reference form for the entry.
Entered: h=9 m=1
